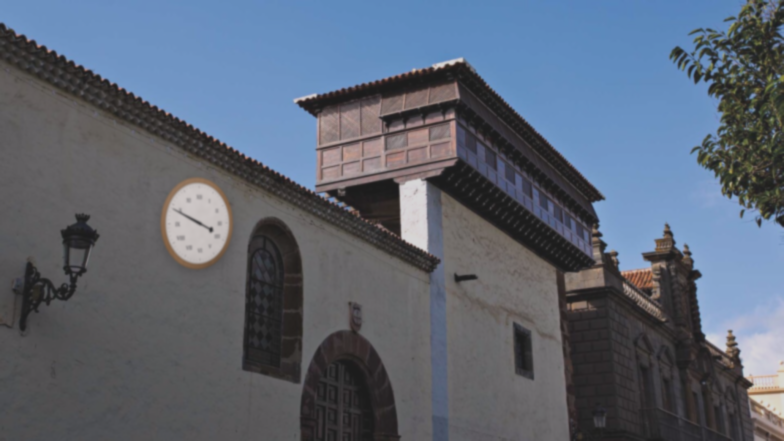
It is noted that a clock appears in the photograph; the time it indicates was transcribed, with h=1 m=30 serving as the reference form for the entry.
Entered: h=3 m=49
